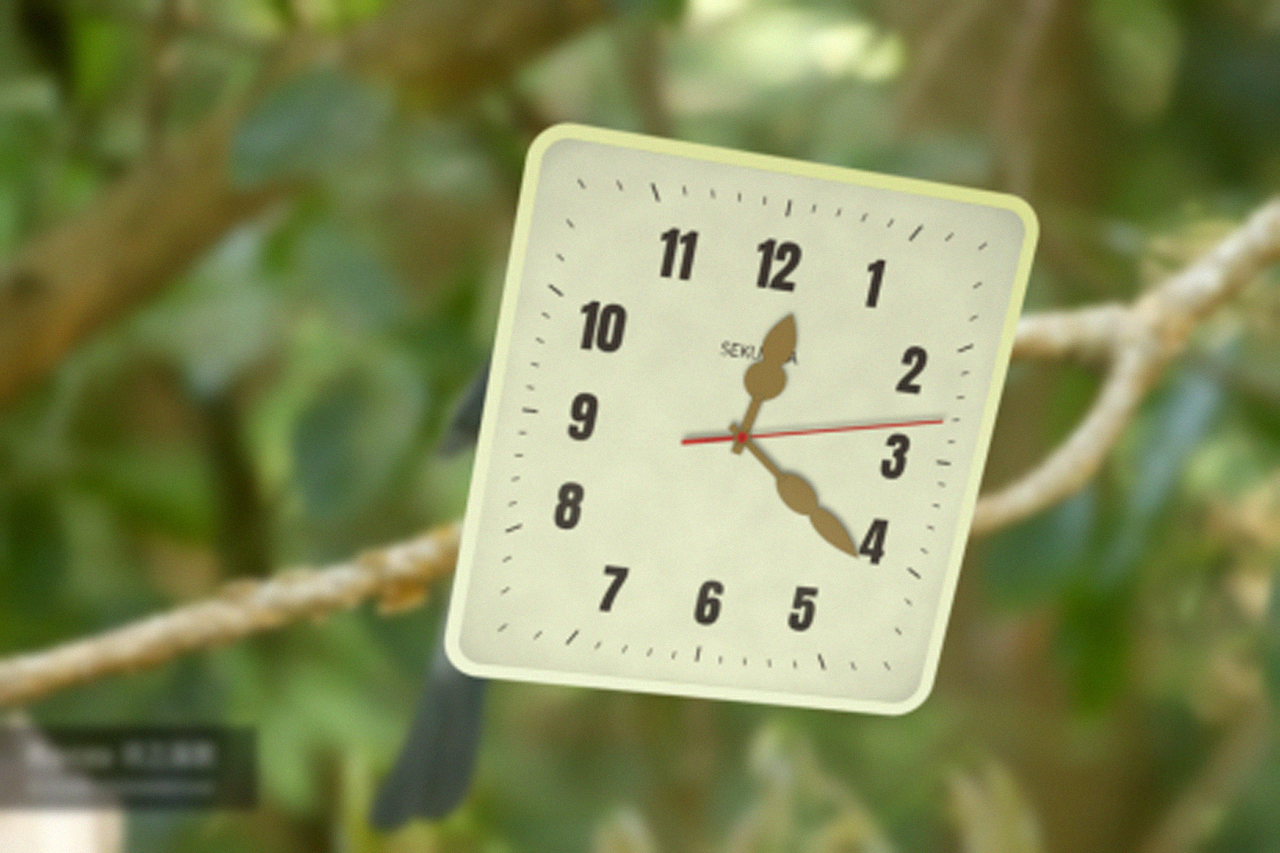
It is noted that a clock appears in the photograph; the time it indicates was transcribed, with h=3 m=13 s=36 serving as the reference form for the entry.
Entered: h=12 m=21 s=13
